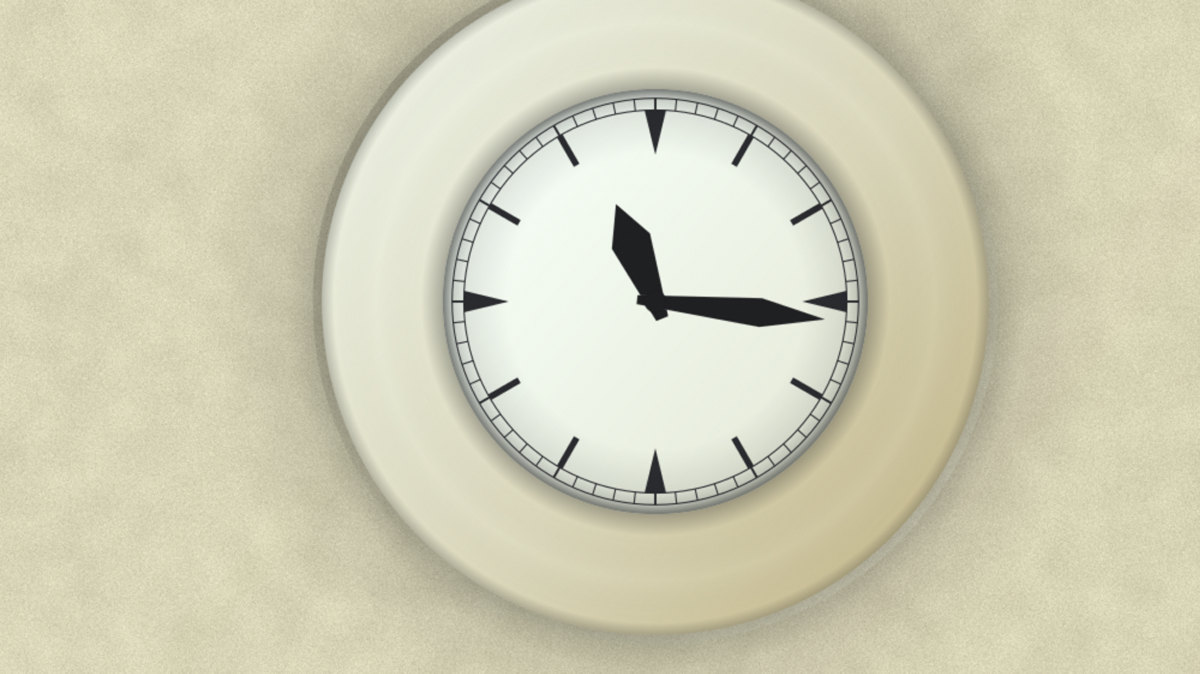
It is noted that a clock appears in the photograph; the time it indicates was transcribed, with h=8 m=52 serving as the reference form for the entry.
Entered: h=11 m=16
